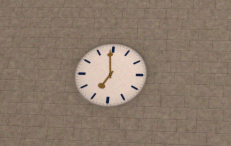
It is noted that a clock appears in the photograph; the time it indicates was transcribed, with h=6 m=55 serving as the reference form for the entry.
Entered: h=6 m=59
